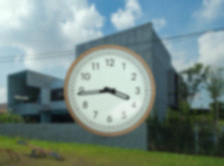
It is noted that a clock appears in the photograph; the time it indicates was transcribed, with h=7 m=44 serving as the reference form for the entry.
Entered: h=3 m=44
